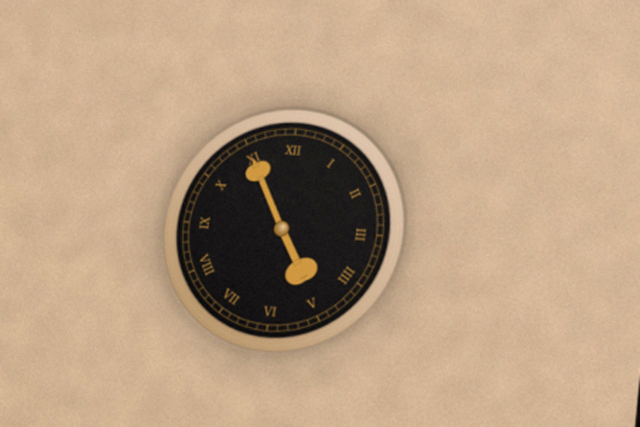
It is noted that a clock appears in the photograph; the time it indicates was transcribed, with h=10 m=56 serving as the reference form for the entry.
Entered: h=4 m=55
